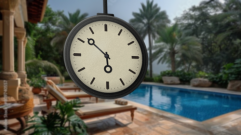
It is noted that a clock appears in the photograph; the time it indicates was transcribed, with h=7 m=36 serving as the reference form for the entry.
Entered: h=5 m=52
